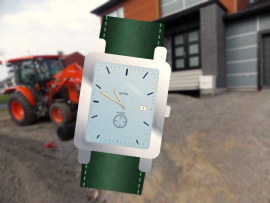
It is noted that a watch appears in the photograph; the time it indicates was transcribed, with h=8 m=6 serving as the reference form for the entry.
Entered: h=10 m=49
